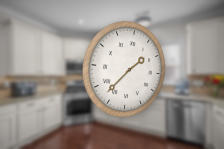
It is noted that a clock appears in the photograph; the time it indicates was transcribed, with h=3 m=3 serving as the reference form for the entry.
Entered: h=1 m=37
